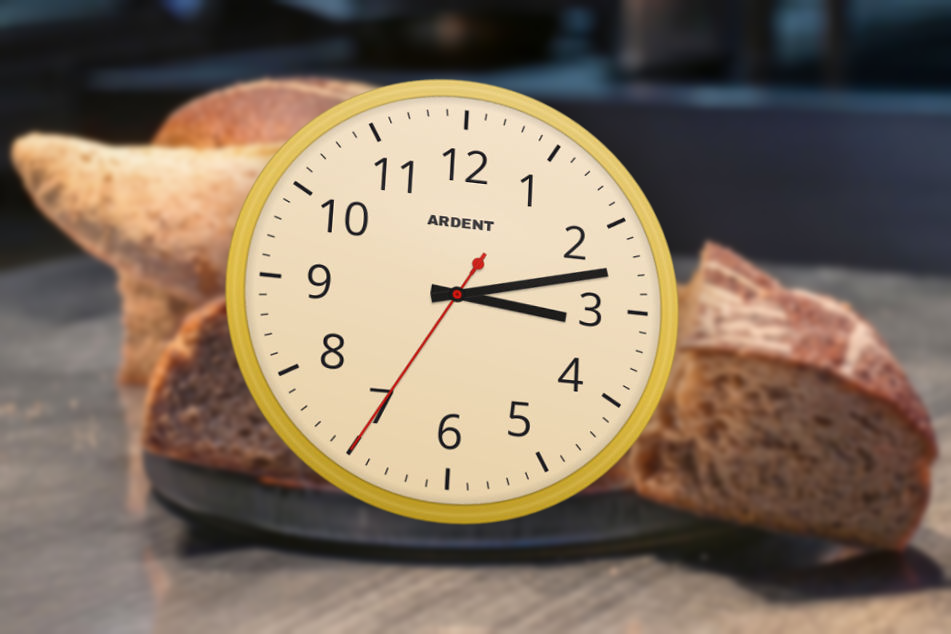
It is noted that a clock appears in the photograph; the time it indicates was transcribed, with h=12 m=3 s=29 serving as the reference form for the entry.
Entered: h=3 m=12 s=35
